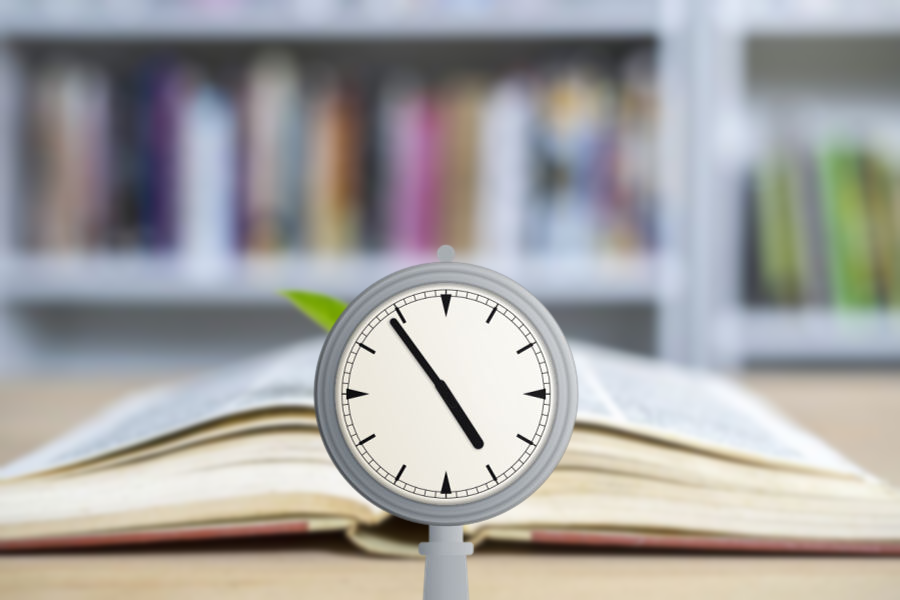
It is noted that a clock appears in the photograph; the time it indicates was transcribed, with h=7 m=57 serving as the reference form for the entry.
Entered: h=4 m=54
